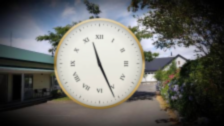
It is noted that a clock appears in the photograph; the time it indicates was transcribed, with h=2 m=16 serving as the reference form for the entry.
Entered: h=11 m=26
